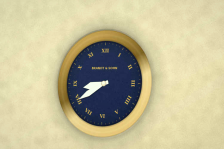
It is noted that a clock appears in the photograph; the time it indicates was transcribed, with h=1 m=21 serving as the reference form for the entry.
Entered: h=8 m=40
